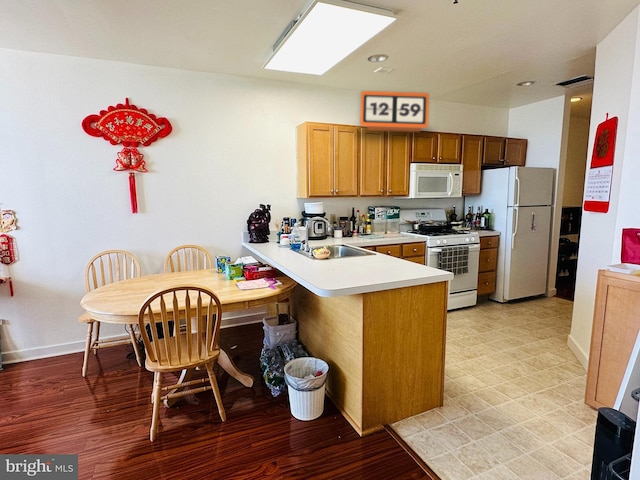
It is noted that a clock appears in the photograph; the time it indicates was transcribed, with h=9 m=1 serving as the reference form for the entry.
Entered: h=12 m=59
